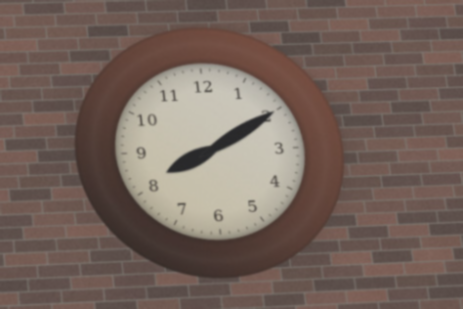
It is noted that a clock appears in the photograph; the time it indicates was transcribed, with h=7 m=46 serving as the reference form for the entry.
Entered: h=8 m=10
